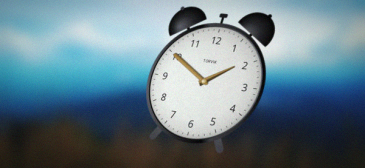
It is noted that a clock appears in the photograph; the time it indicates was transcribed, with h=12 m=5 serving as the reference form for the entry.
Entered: h=1 m=50
